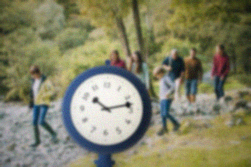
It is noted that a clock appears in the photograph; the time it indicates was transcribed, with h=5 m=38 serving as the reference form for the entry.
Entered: h=10 m=13
